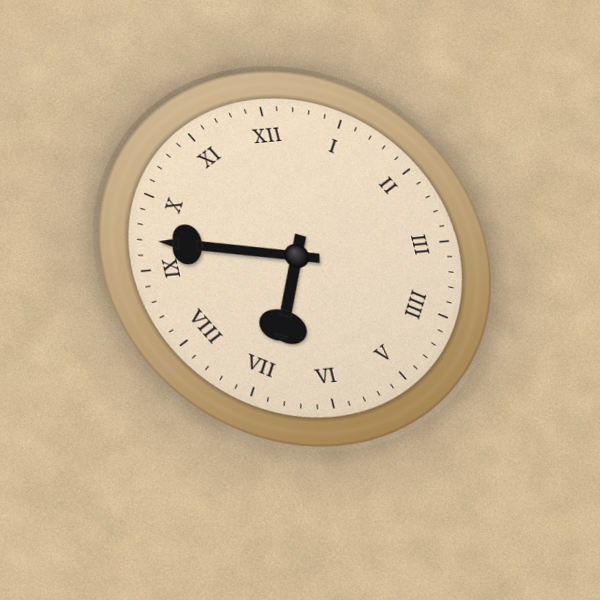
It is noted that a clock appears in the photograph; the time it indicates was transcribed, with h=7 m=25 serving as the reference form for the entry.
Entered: h=6 m=47
